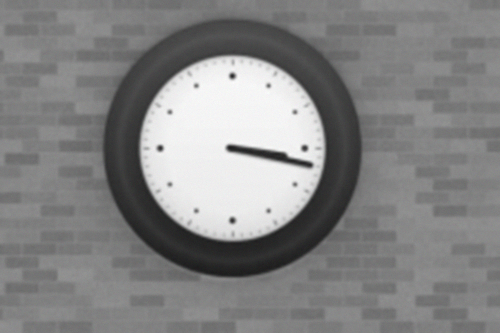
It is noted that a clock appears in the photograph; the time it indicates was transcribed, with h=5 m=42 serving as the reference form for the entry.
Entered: h=3 m=17
